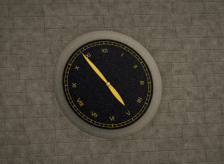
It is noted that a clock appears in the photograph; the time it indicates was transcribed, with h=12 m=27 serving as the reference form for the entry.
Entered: h=4 m=54
